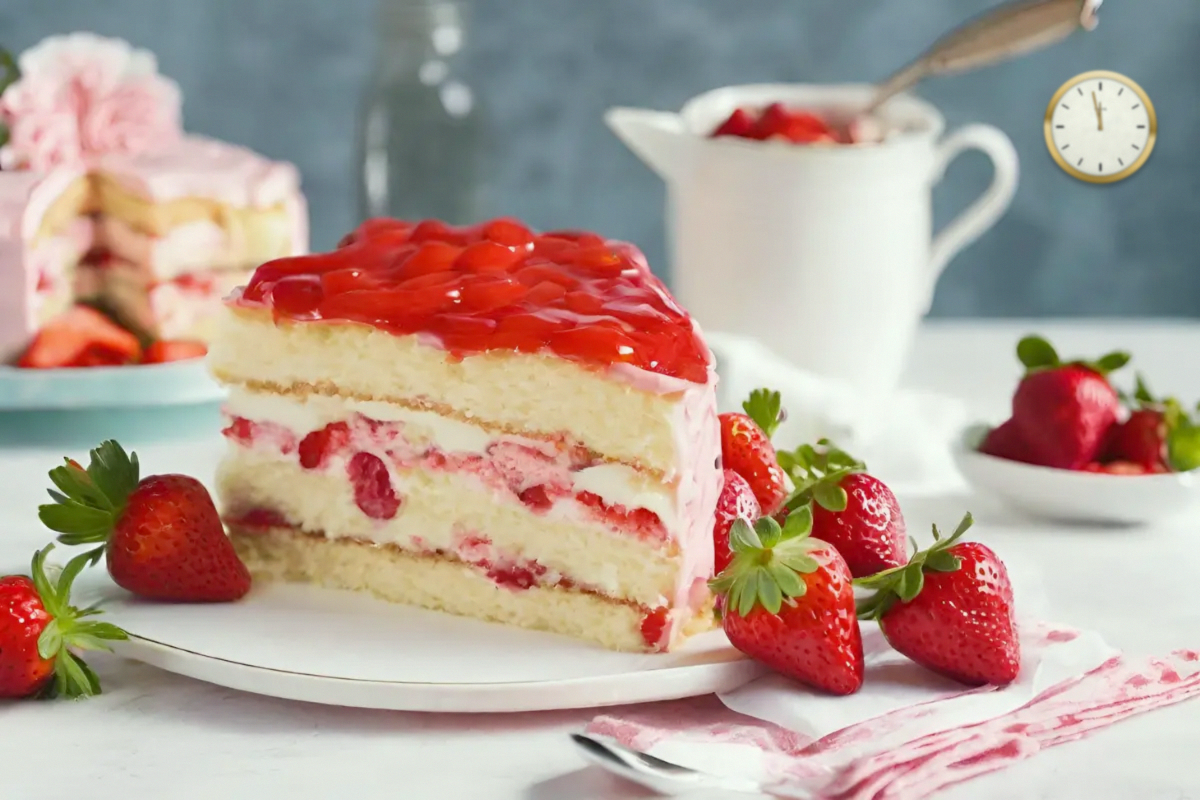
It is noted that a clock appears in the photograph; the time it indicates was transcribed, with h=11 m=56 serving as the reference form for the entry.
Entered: h=11 m=58
